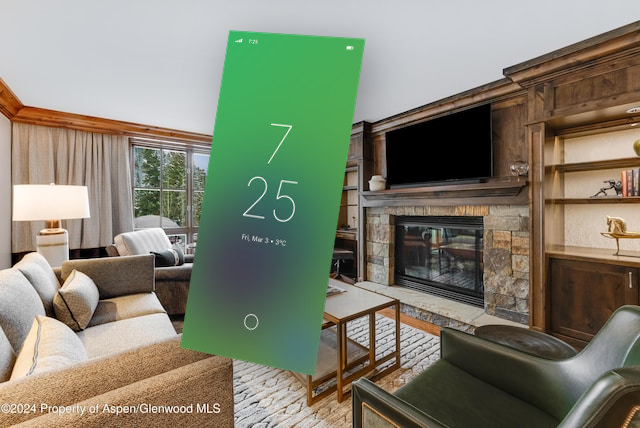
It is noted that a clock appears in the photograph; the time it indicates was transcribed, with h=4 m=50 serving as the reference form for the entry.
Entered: h=7 m=25
